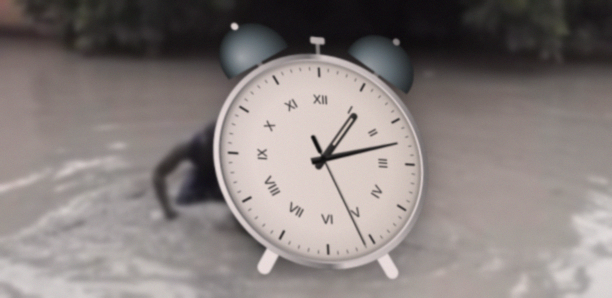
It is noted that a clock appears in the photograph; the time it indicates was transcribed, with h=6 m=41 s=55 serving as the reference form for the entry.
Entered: h=1 m=12 s=26
